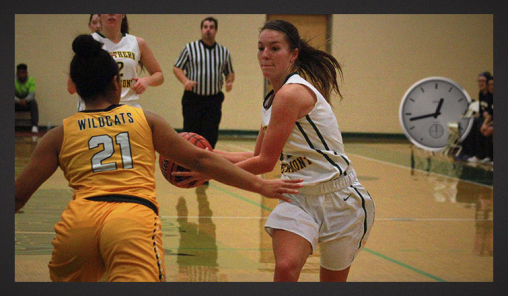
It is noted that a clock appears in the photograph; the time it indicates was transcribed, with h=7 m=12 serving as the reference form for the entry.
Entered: h=12 m=43
